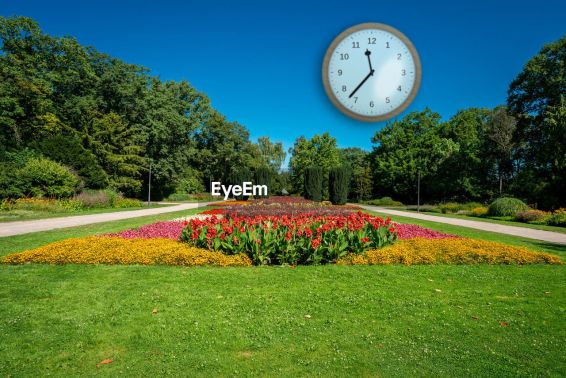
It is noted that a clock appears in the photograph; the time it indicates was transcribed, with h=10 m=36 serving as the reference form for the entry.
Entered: h=11 m=37
